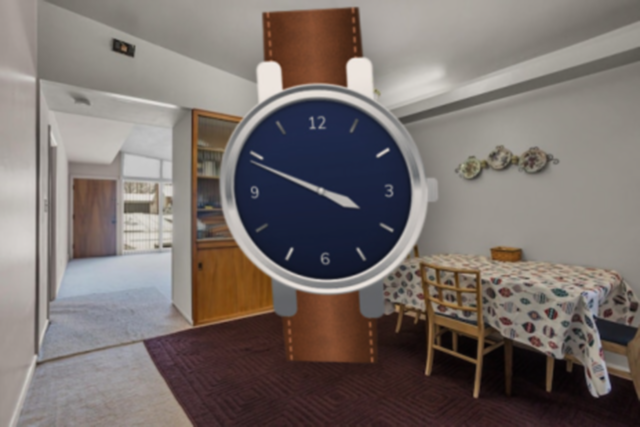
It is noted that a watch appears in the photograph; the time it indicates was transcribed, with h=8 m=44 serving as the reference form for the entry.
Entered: h=3 m=49
